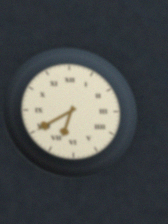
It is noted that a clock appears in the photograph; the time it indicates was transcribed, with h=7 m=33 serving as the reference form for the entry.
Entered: h=6 m=40
